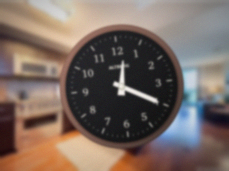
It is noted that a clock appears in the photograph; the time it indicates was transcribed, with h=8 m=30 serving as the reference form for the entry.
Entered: h=12 m=20
